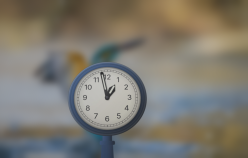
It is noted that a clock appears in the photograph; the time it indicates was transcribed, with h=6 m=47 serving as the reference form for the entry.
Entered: h=12 m=58
